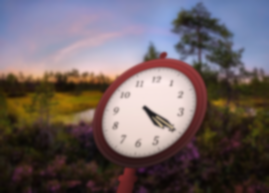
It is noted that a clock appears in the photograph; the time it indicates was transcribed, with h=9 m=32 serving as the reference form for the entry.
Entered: h=4 m=20
